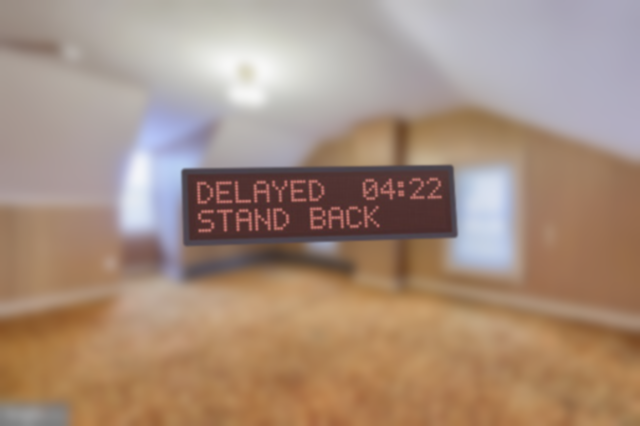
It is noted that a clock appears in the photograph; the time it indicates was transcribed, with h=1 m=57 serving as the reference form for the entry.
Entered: h=4 m=22
